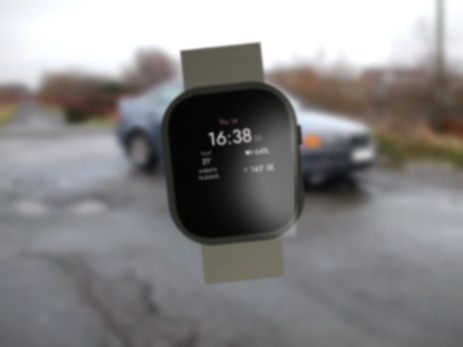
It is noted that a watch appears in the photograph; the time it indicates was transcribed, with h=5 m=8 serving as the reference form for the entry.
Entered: h=16 m=38
